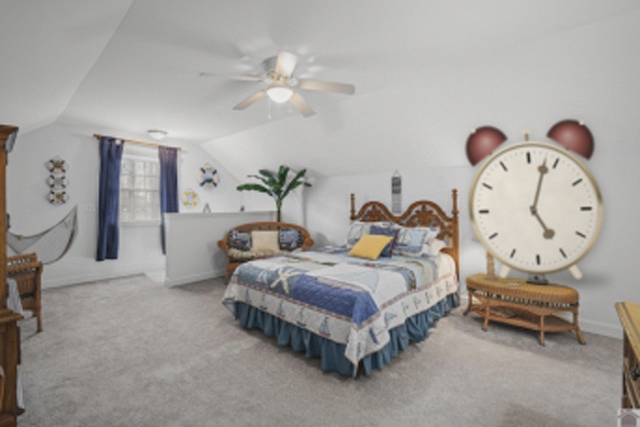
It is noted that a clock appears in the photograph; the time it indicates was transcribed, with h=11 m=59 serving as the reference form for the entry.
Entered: h=5 m=3
